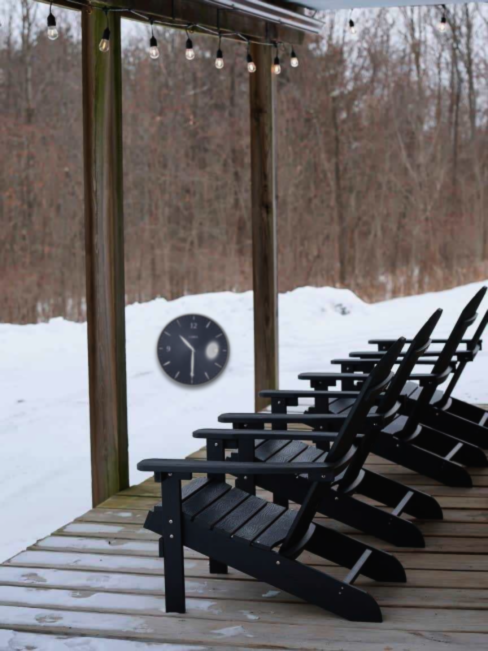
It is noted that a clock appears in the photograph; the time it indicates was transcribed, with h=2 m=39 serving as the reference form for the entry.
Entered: h=10 m=30
